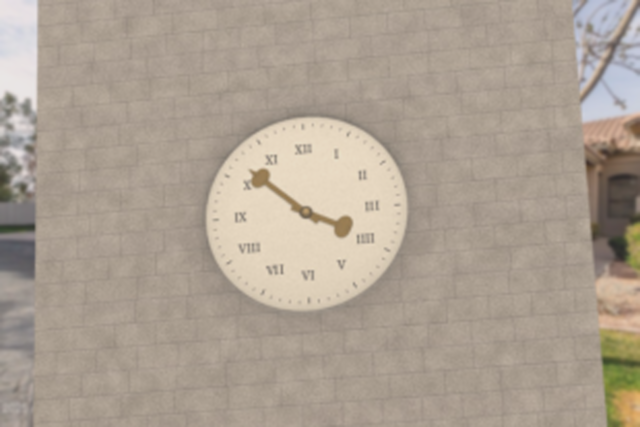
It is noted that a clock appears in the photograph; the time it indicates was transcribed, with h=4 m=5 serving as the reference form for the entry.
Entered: h=3 m=52
